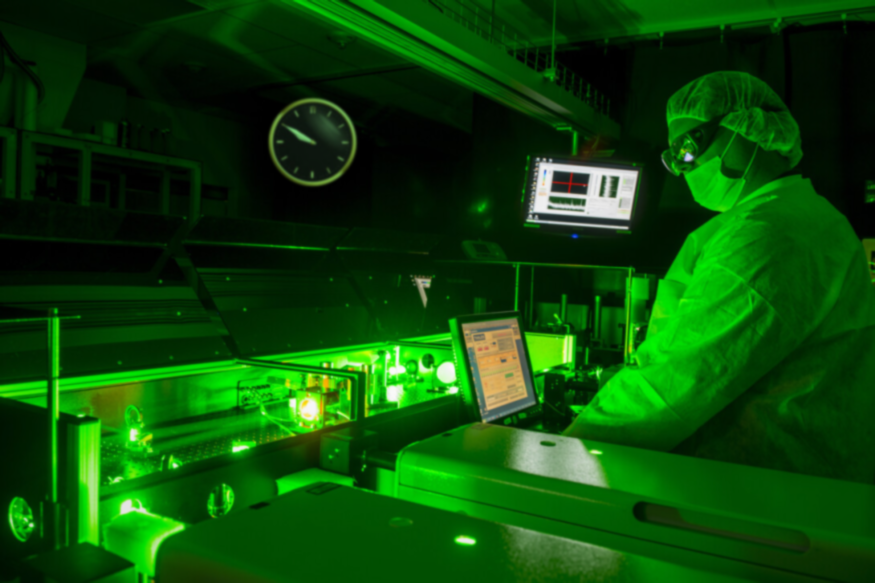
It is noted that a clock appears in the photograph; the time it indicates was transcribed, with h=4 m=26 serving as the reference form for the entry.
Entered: h=9 m=50
